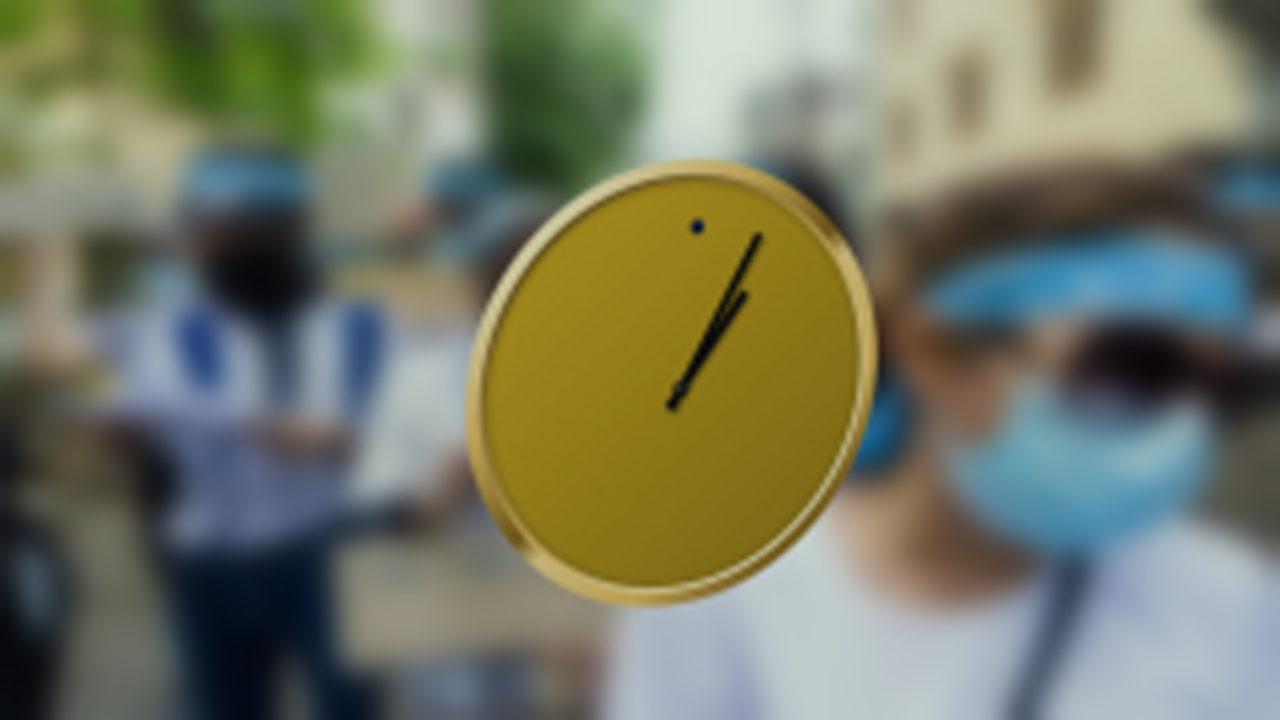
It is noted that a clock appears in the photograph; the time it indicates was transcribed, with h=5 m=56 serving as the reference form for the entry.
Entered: h=1 m=4
